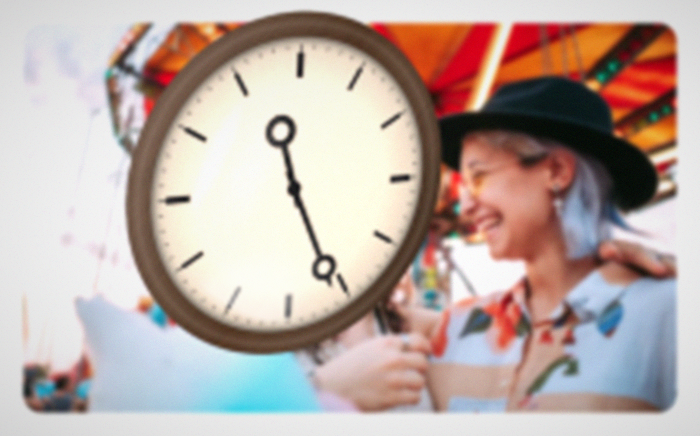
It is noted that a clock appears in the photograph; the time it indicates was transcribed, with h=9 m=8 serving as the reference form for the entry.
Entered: h=11 m=26
